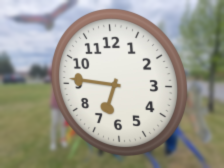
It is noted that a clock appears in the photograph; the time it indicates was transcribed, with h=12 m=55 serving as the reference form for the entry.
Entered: h=6 m=46
